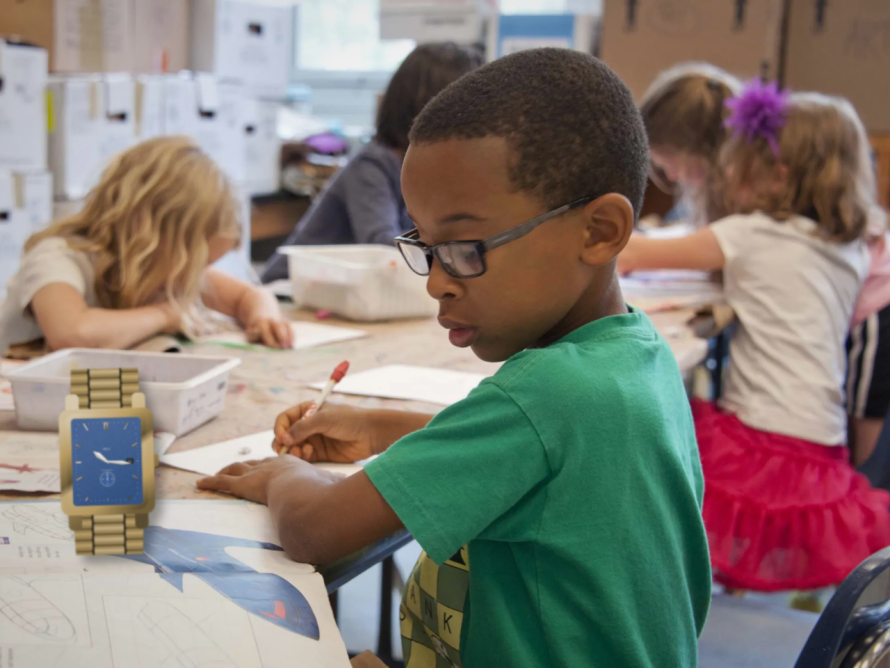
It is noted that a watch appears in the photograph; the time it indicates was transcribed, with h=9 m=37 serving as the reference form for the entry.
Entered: h=10 m=16
